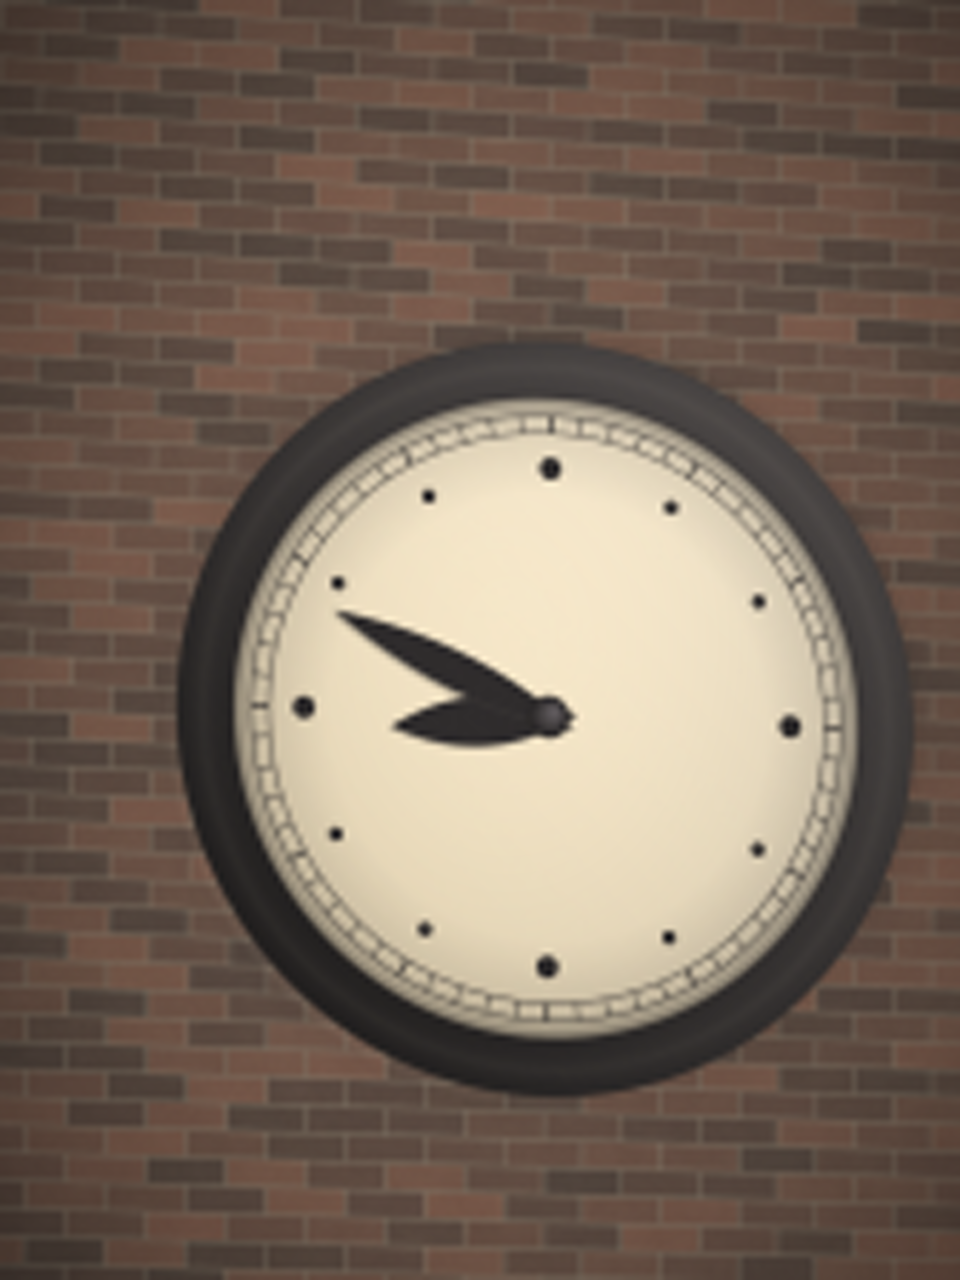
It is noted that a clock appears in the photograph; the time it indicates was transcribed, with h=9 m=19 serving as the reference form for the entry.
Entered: h=8 m=49
